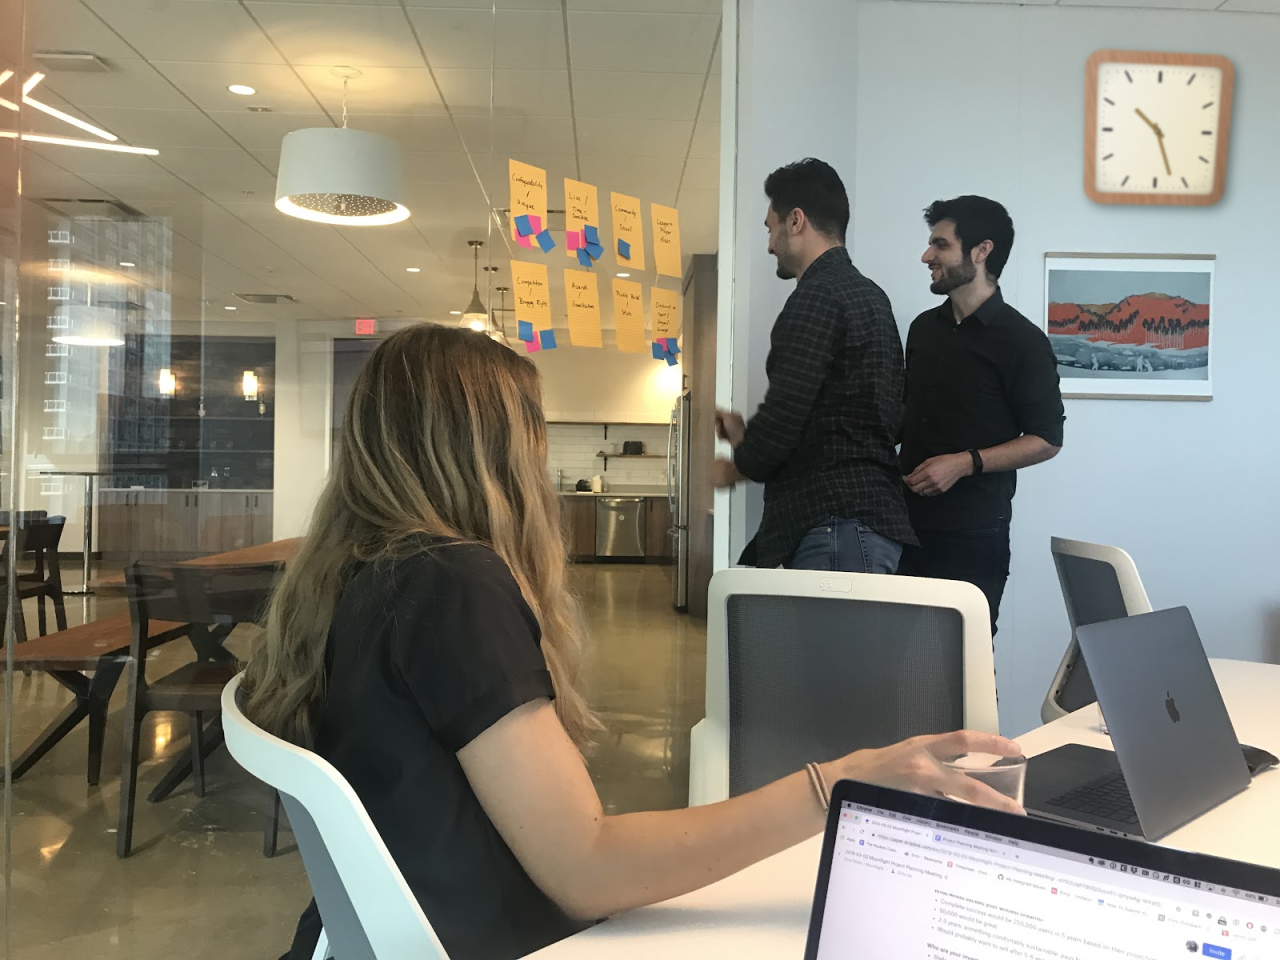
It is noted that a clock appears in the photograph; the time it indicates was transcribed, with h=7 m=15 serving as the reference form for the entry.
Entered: h=10 m=27
